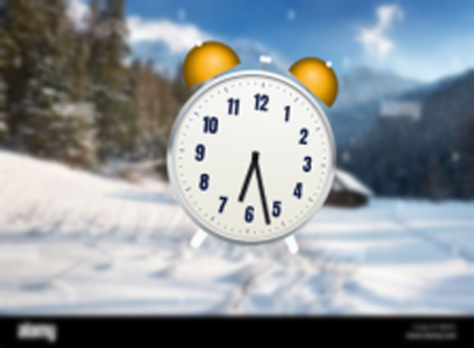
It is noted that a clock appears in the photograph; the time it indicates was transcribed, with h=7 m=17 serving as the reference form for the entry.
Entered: h=6 m=27
